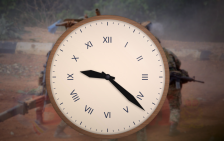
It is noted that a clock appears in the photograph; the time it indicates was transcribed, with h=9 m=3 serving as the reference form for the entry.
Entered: h=9 m=22
